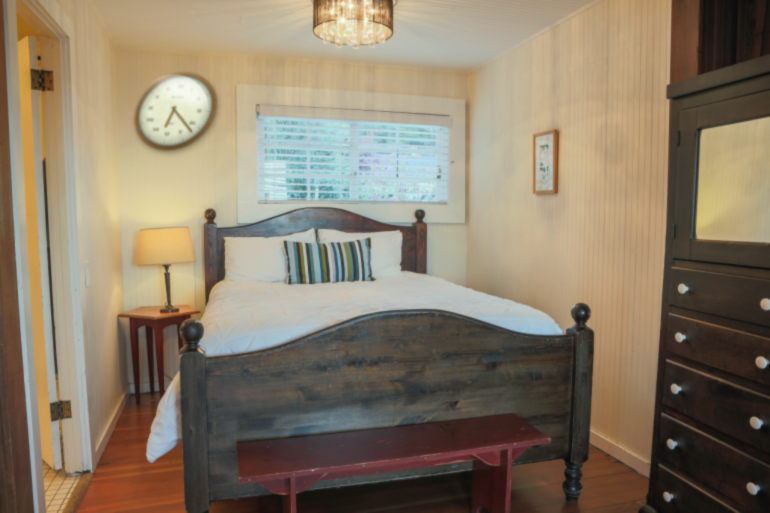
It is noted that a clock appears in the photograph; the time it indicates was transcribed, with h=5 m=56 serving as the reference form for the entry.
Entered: h=6 m=22
